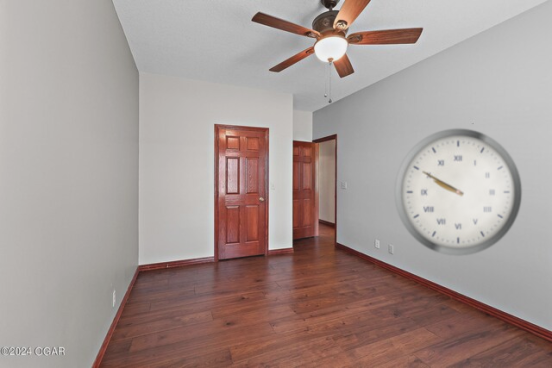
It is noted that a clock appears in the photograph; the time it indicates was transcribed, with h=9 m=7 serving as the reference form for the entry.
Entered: h=9 m=50
